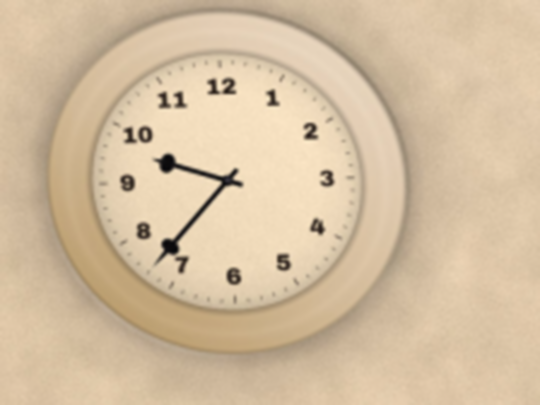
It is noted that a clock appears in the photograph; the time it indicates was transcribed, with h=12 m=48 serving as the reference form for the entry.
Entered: h=9 m=37
